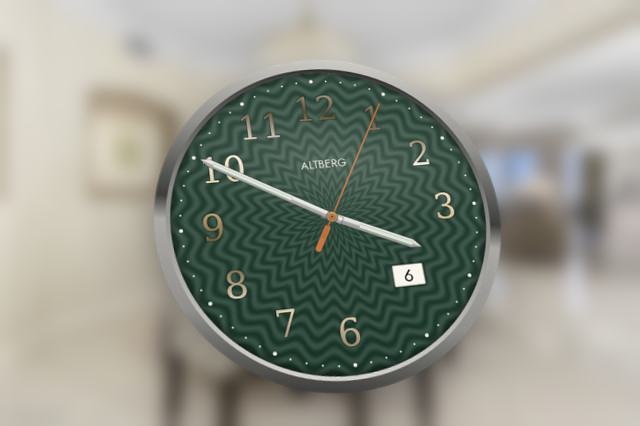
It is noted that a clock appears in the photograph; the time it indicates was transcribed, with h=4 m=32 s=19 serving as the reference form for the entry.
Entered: h=3 m=50 s=5
